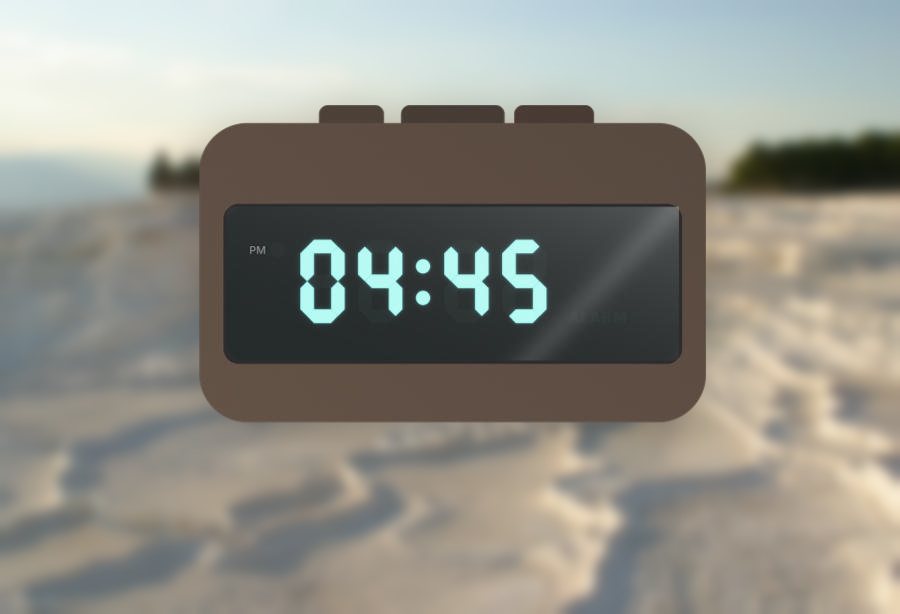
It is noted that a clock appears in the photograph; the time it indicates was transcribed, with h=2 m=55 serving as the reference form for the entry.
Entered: h=4 m=45
